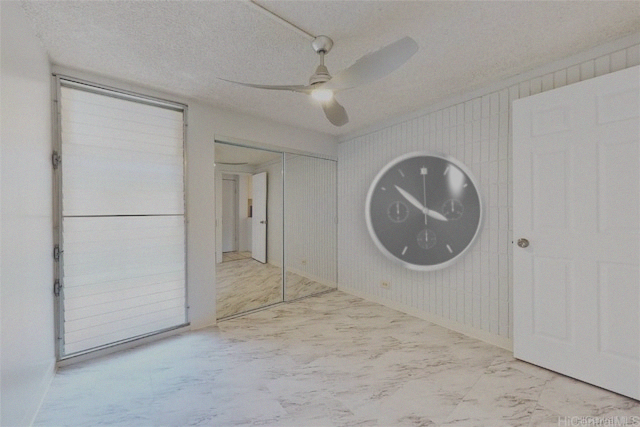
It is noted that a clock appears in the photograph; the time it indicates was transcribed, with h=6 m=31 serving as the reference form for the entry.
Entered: h=3 m=52
